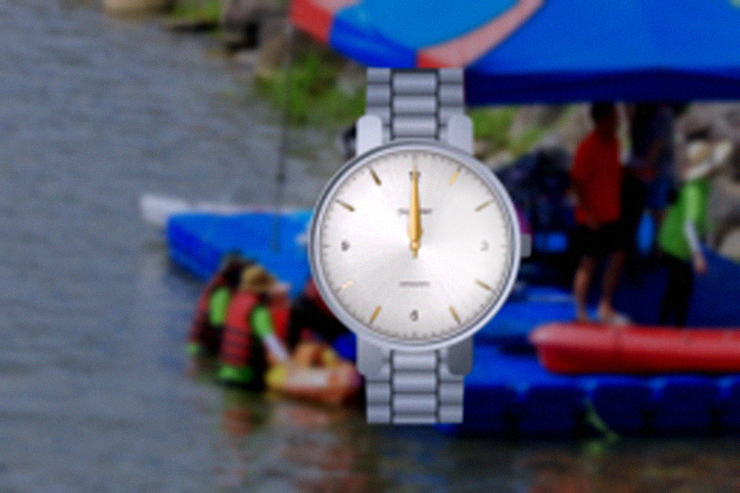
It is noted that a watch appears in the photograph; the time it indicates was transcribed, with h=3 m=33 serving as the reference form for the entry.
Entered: h=12 m=0
